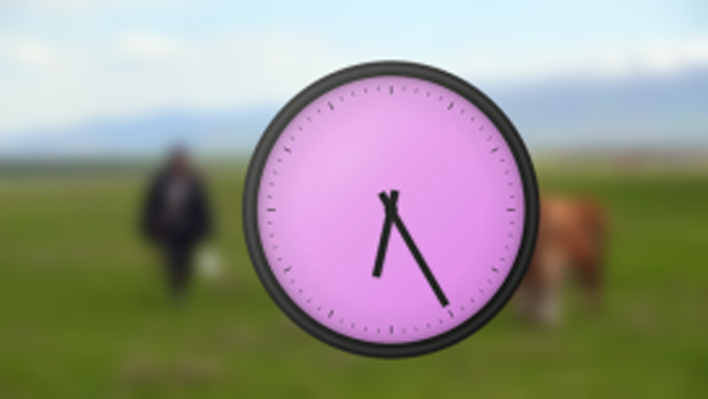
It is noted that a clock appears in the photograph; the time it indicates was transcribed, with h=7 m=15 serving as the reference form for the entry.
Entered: h=6 m=25
